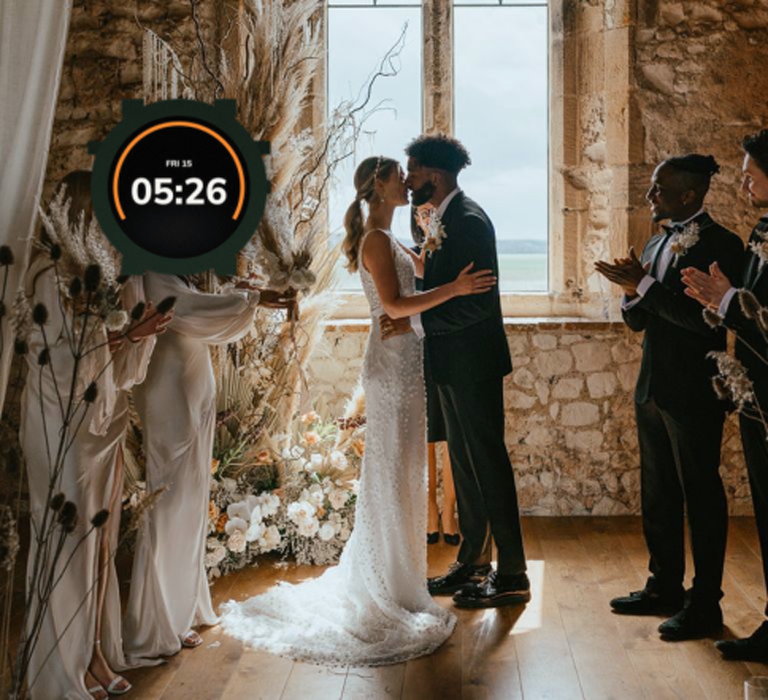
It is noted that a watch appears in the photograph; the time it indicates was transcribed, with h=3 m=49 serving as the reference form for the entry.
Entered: h=5 m=26
